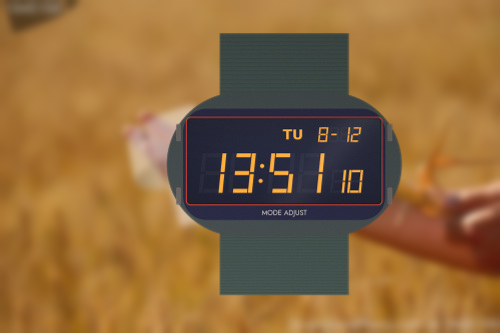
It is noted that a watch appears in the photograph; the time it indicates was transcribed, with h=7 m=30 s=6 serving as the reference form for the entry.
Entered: h=13 m=51 s=10
